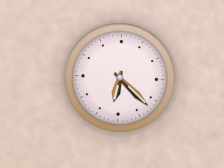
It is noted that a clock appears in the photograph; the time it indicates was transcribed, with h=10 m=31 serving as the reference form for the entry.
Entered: h=6 m=22
